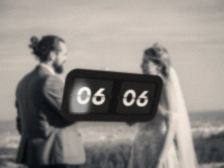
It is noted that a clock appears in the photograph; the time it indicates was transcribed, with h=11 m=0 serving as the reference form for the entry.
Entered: h=6 m=6
